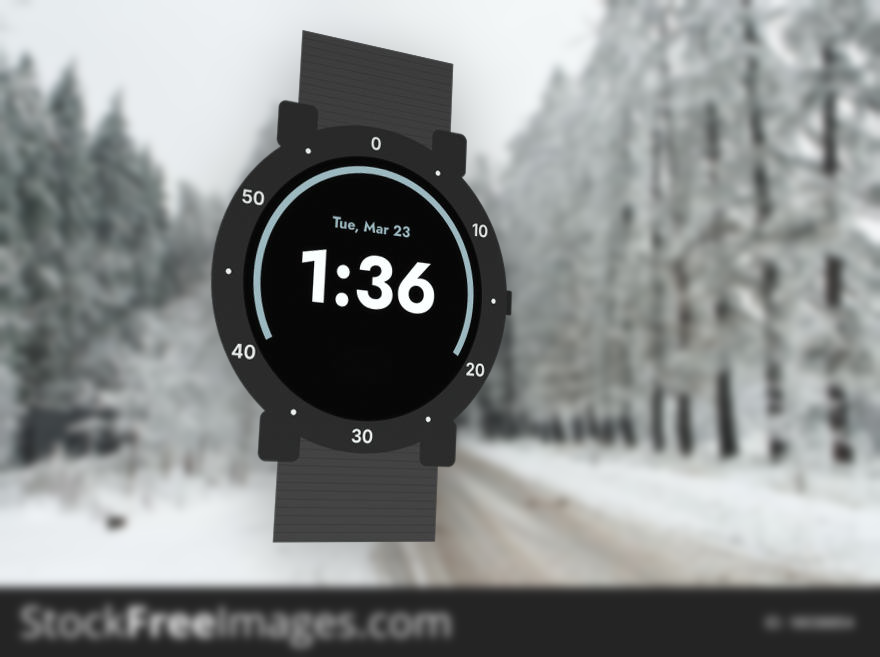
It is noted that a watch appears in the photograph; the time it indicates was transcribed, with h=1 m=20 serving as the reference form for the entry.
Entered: h=1 m=36
